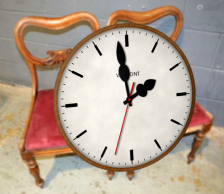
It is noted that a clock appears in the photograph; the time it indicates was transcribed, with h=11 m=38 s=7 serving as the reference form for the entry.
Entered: h=1 m=58 s=33
